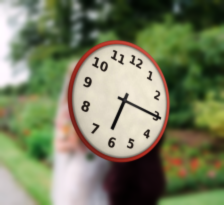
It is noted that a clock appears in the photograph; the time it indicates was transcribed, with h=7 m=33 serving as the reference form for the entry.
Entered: h=6 m=15
